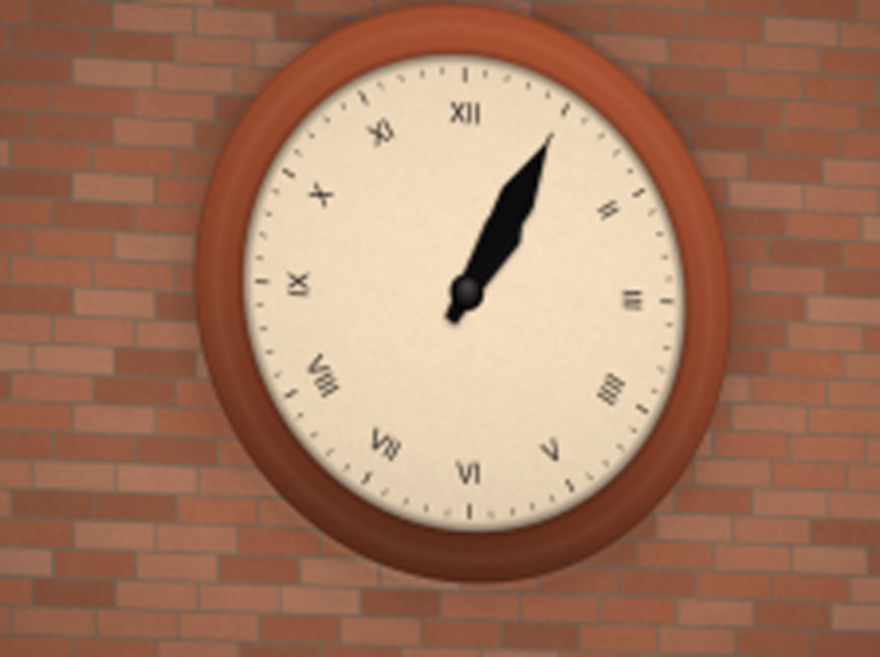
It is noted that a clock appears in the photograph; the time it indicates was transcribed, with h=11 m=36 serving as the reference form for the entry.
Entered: h=1 m=5
